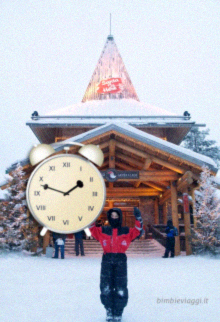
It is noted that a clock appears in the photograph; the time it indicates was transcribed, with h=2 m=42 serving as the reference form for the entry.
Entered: h=1 m=48
